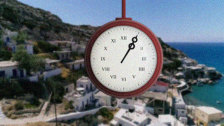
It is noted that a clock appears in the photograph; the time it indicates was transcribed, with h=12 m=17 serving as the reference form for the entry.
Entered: h=1 m=5
